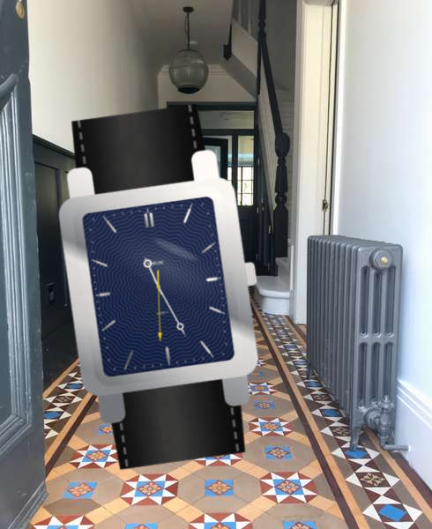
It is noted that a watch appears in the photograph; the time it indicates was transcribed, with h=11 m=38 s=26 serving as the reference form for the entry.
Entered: h=11 m=26 s=31
